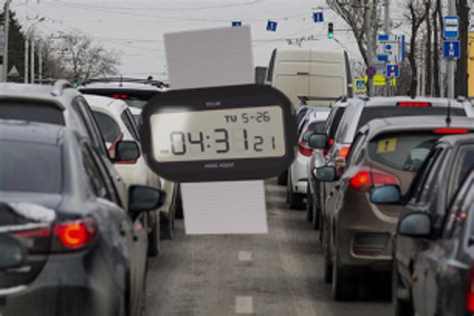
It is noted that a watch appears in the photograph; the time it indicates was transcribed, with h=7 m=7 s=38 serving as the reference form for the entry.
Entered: h=4 m=31 s=21
